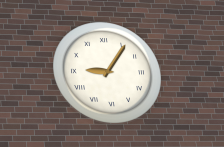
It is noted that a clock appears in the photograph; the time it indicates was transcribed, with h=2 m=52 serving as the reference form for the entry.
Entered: h=9 m=6
